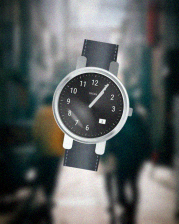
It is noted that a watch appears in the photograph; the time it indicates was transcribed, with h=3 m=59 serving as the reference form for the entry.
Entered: h=1 m=5
